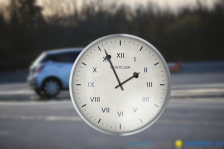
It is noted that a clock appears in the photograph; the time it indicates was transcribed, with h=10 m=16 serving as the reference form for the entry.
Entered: h=1 m=56
